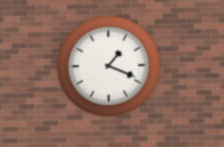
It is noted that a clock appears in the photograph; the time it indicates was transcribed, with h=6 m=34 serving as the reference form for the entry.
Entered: h=1 m=19
